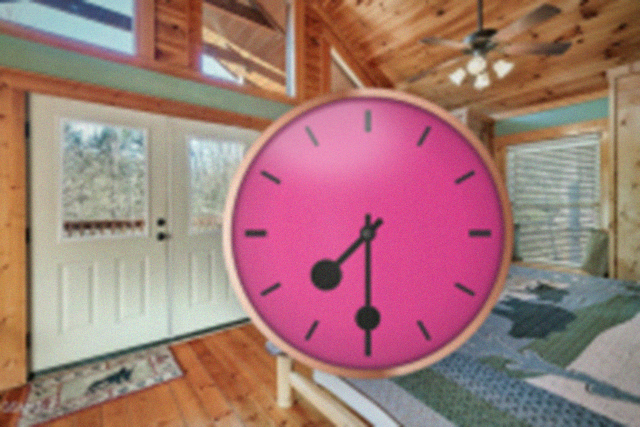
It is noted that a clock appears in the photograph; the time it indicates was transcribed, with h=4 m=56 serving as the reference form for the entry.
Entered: h=7 m=30
